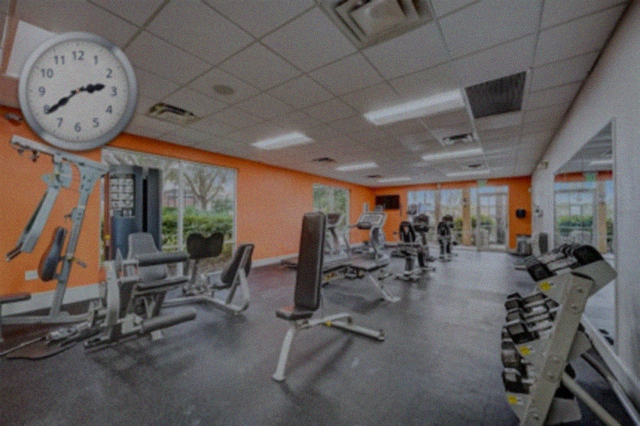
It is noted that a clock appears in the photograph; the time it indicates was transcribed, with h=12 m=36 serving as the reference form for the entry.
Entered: h=2 m=39
